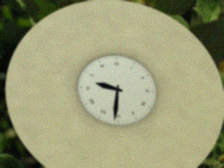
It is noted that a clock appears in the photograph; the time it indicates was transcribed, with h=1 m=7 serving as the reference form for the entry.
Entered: h=9 m=31
